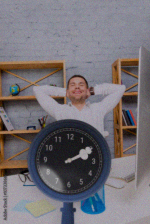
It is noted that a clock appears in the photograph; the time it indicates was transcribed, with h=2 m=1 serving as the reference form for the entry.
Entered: h=2 m=10
